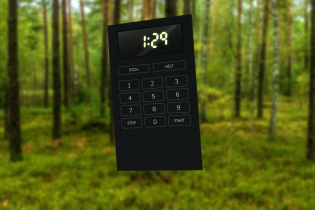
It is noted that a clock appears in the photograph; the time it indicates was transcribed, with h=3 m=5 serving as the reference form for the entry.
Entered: h=1 m=29
